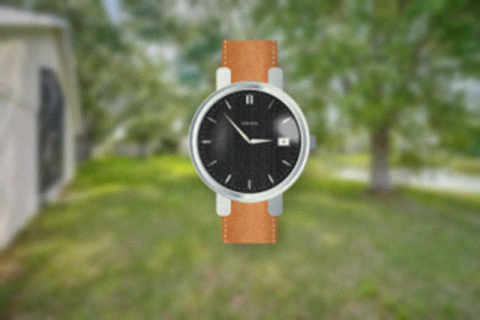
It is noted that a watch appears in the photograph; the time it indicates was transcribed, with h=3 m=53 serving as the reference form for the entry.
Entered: h=2 m=53
